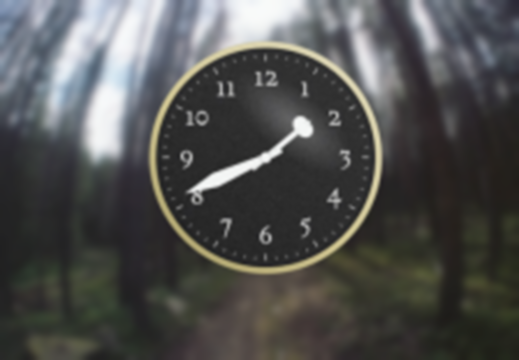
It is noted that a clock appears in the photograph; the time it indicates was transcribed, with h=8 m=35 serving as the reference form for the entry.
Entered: h=1 m=41
